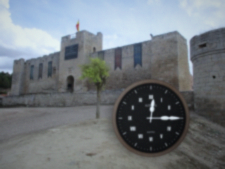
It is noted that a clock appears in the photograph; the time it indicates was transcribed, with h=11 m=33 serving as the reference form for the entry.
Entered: h=12 m=15
